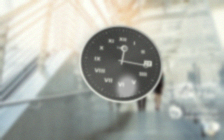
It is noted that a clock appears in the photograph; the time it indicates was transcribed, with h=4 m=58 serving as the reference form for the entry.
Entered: h=12 m=16
